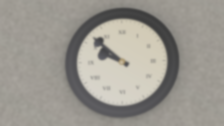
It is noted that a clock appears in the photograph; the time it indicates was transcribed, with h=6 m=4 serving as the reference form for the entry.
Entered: h=9 m=52
